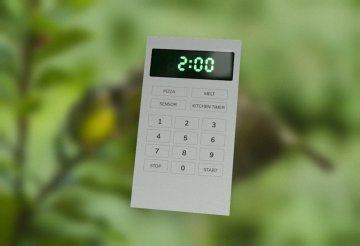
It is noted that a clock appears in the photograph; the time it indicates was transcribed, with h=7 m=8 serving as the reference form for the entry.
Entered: h=2 m=0
